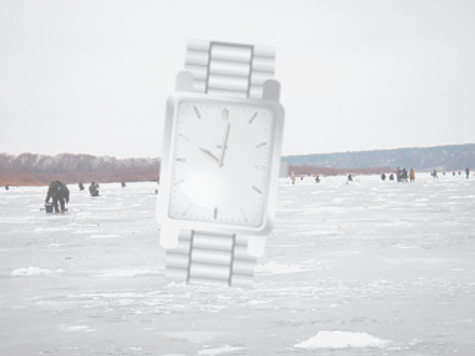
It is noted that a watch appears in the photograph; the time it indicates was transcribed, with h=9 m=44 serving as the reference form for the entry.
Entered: h=10 m=1
